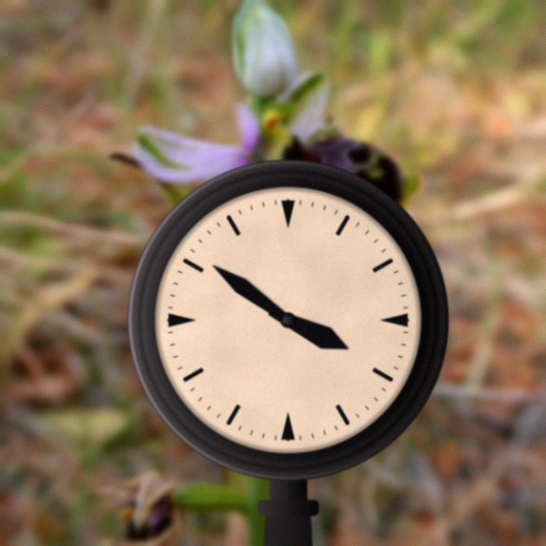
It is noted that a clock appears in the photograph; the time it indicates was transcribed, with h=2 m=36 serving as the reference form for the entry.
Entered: h=3 m=51
